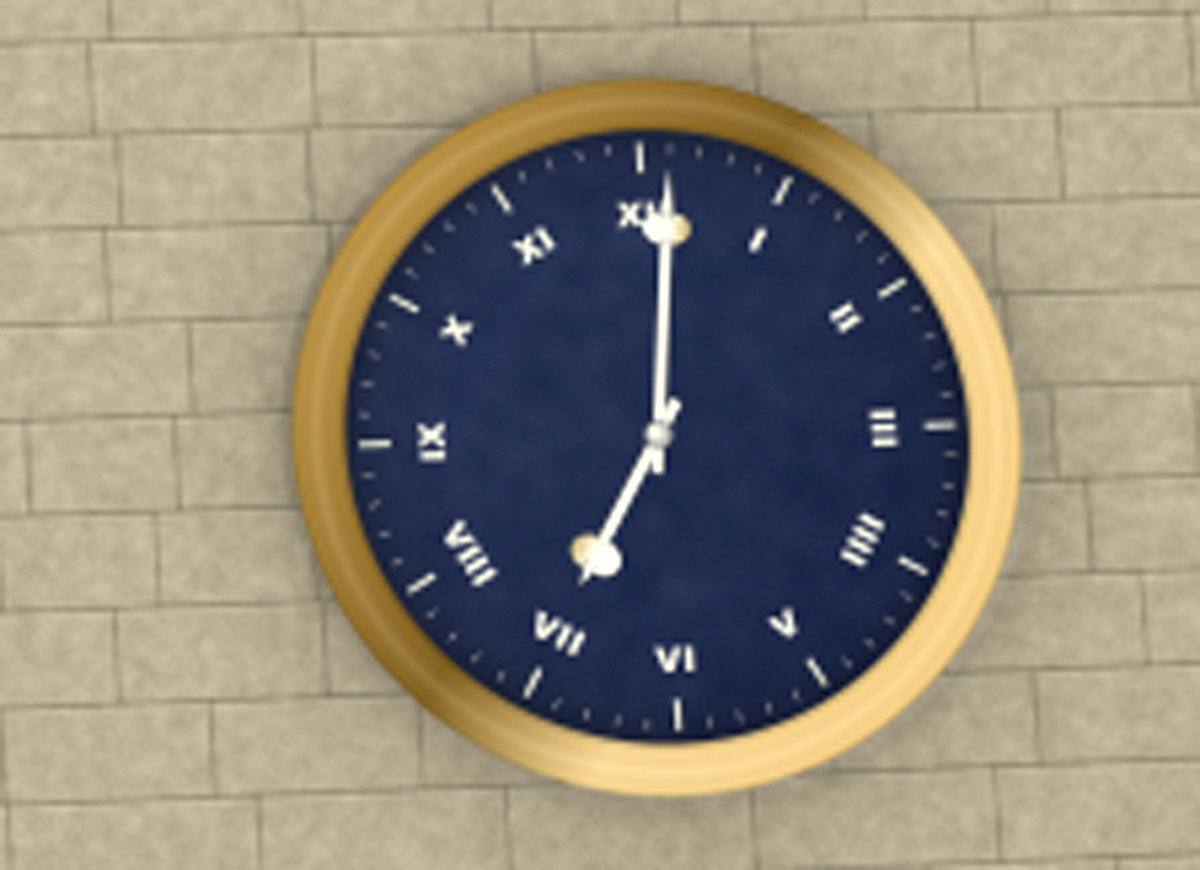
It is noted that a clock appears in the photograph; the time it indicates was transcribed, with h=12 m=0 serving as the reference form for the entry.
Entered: h=7 m=1
